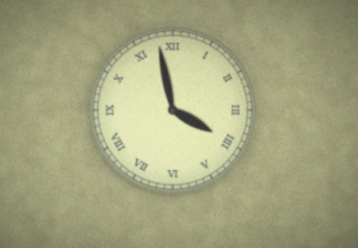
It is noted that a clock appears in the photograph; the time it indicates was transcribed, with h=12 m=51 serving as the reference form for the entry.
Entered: h=3 m=58
